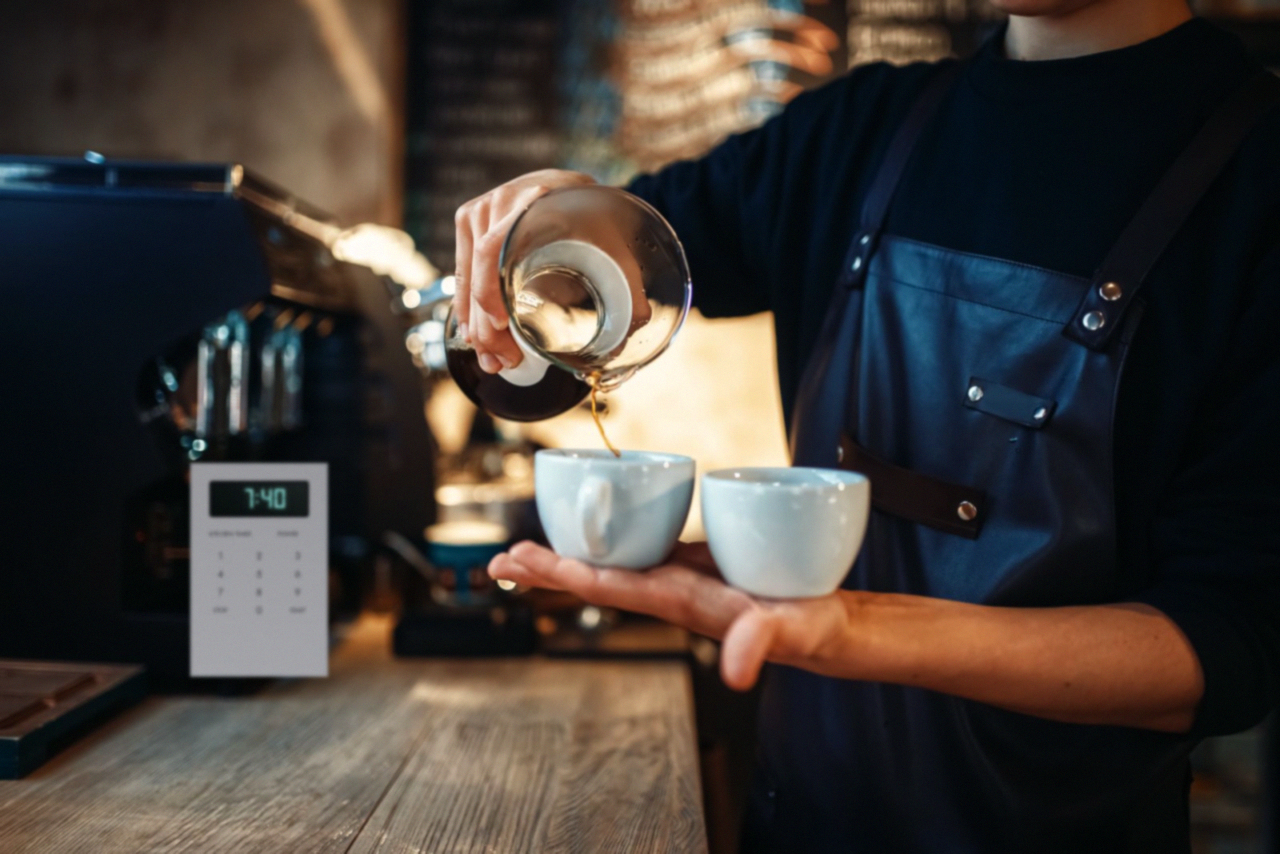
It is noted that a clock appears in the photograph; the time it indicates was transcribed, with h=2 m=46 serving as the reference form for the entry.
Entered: h=7 m=40
